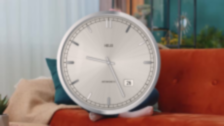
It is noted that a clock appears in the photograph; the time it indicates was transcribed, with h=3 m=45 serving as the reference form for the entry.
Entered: h=9 m=26
